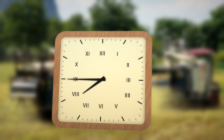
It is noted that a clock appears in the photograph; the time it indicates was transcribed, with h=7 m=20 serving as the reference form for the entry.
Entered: h=7 m=45
